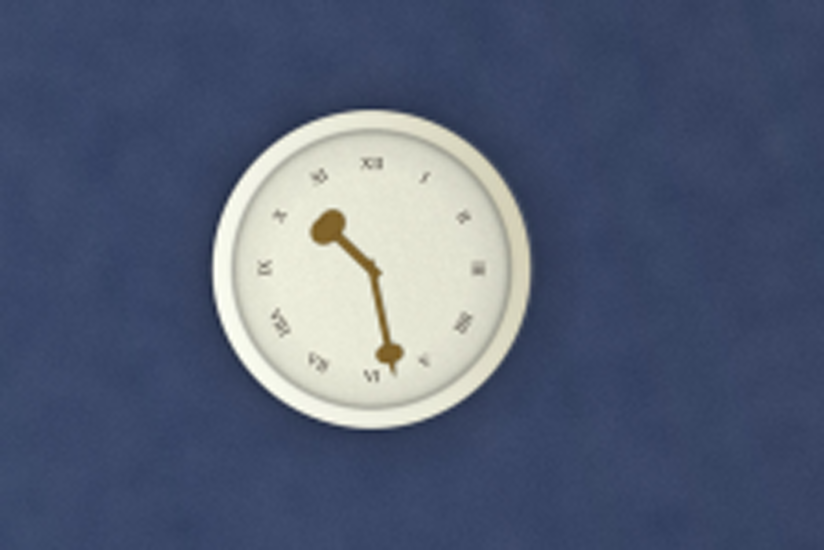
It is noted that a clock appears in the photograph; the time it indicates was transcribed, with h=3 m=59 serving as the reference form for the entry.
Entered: h=10 m=28
